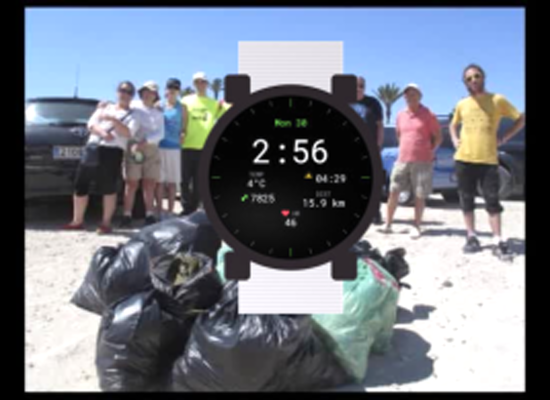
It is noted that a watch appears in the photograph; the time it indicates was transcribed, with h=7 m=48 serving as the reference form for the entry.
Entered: h=2 m=56
